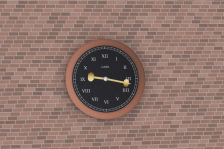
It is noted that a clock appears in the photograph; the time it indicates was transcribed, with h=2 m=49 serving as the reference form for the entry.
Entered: h=9 m=17
